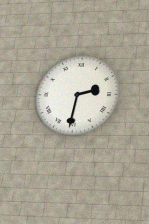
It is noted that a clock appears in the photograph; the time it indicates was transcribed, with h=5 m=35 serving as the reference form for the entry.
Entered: h=2 m=31
